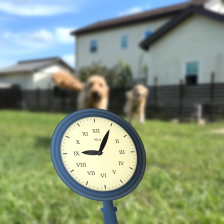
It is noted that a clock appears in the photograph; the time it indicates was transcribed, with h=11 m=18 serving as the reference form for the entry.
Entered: h=9 m=5
